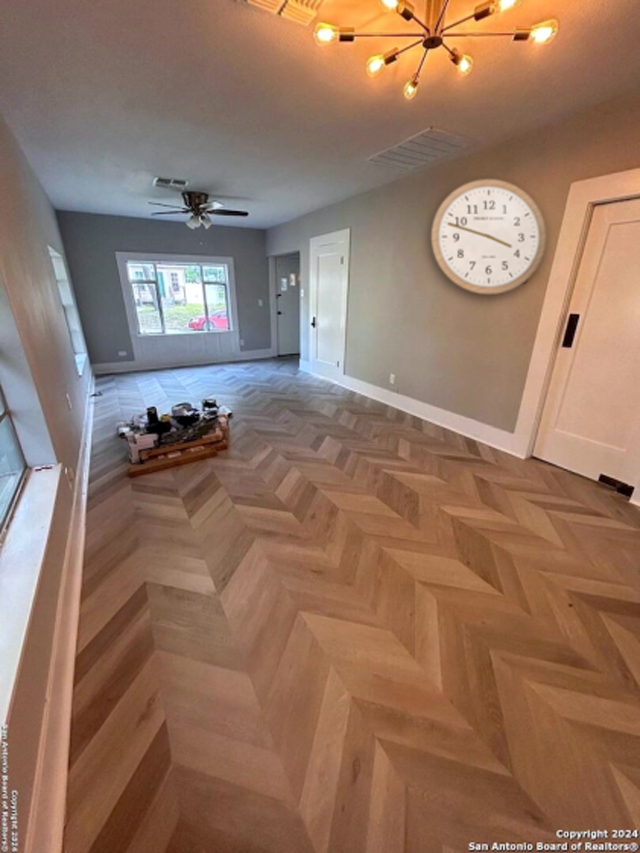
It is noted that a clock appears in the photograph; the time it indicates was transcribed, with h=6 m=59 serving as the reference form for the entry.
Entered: h=3 m=48
